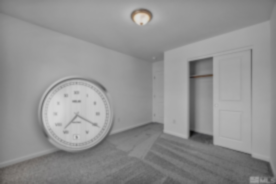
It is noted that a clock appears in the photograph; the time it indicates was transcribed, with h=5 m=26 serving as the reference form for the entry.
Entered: h=7 m=20
